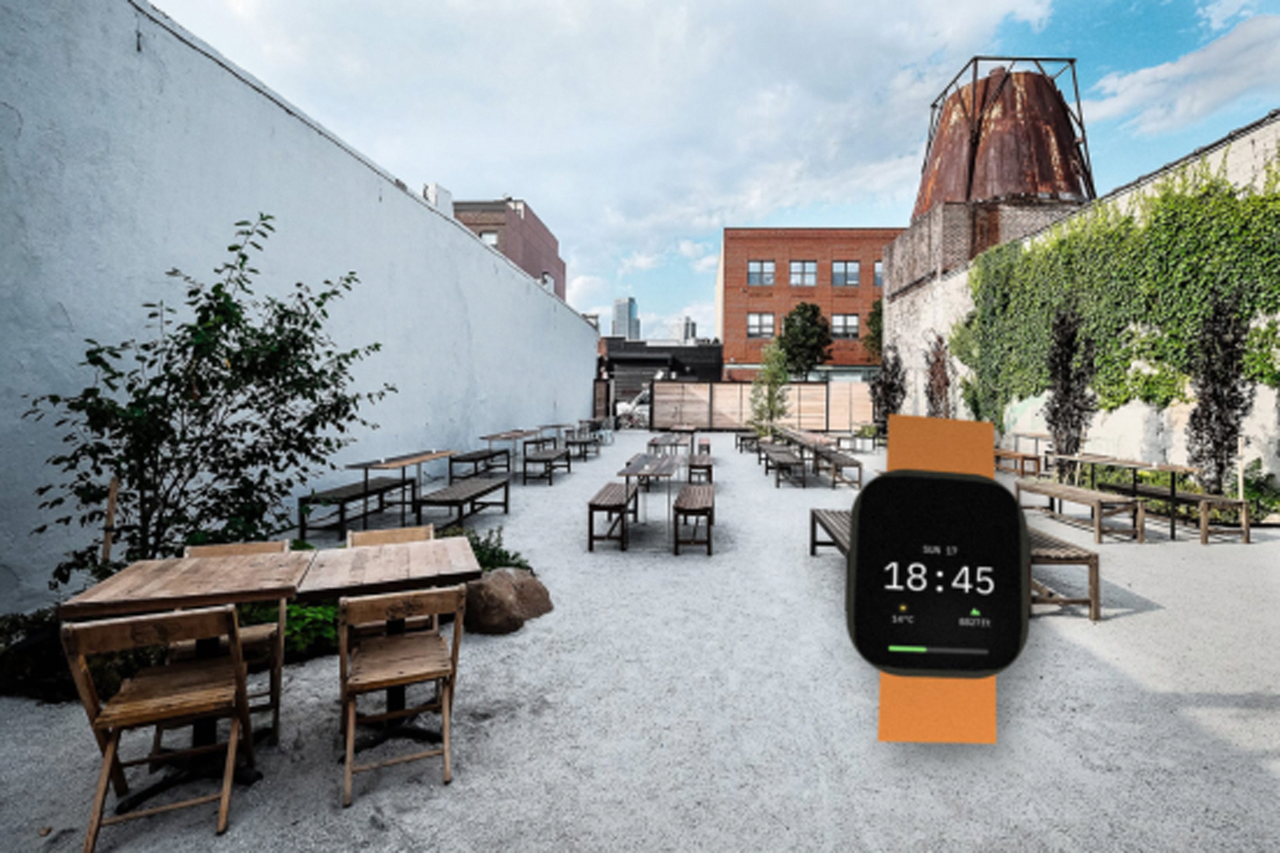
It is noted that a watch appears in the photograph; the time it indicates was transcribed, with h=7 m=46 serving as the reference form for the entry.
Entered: h=18 m=45
